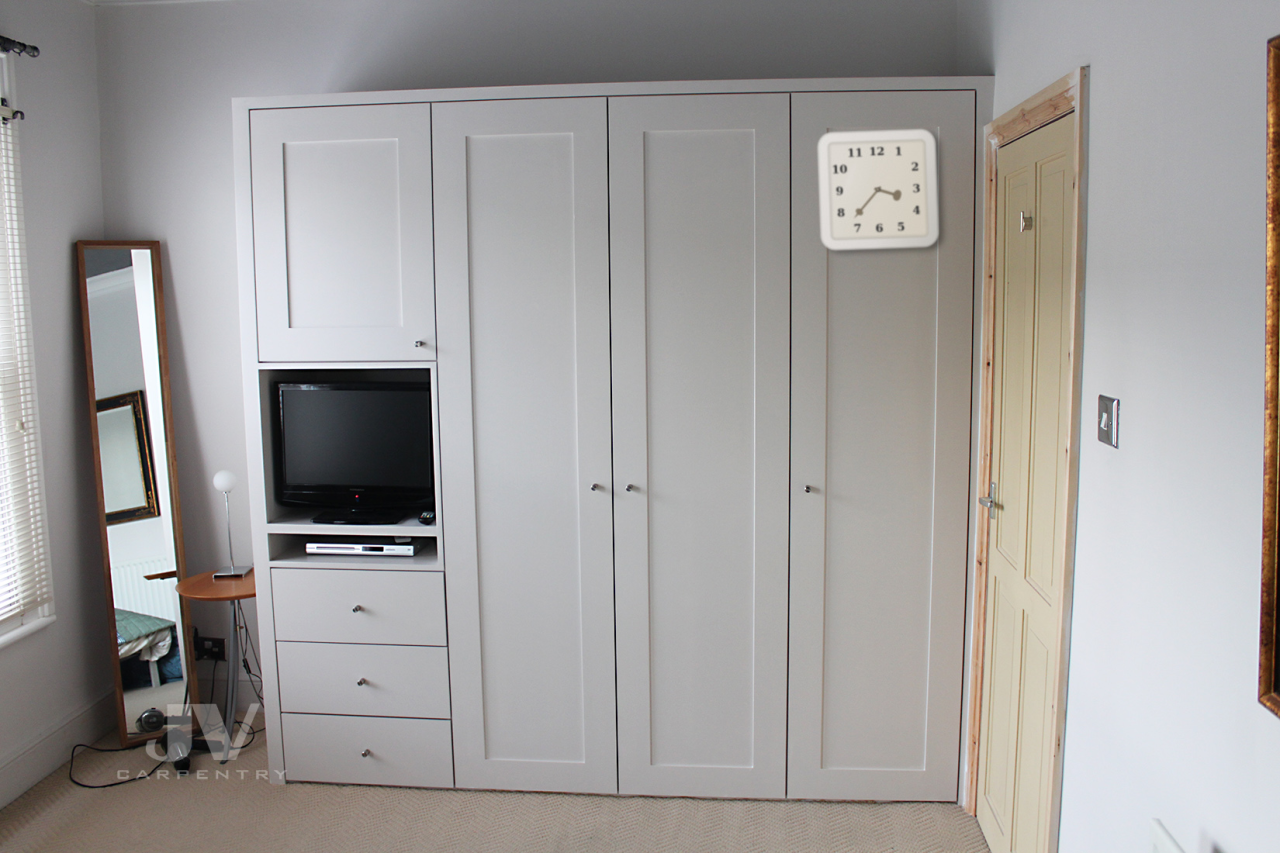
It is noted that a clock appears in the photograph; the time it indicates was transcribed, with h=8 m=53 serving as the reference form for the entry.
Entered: h=3 m=37
